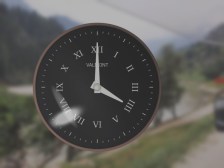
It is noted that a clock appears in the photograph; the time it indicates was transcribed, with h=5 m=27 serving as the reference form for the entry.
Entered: h=4 m=0
